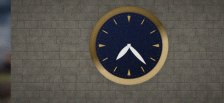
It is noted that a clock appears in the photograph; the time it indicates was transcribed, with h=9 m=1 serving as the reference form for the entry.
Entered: h=7 m=23
